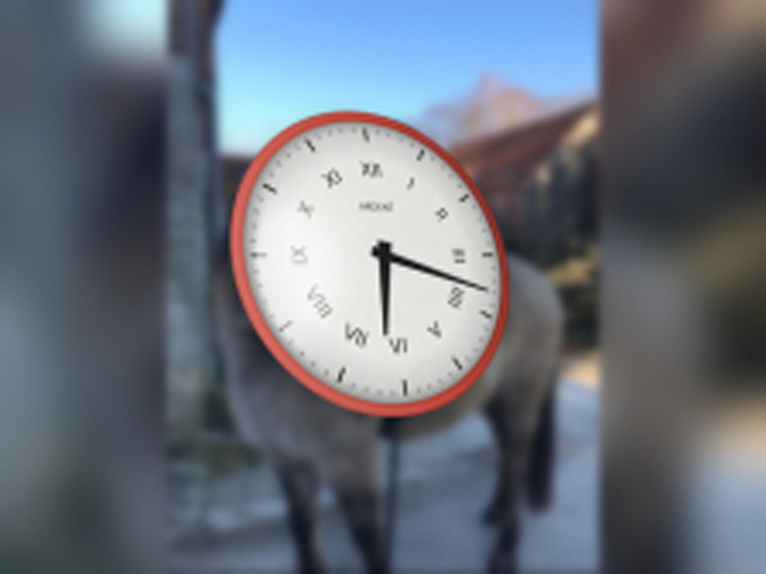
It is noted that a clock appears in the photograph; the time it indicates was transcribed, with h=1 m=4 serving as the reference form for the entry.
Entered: h=6 m=18
